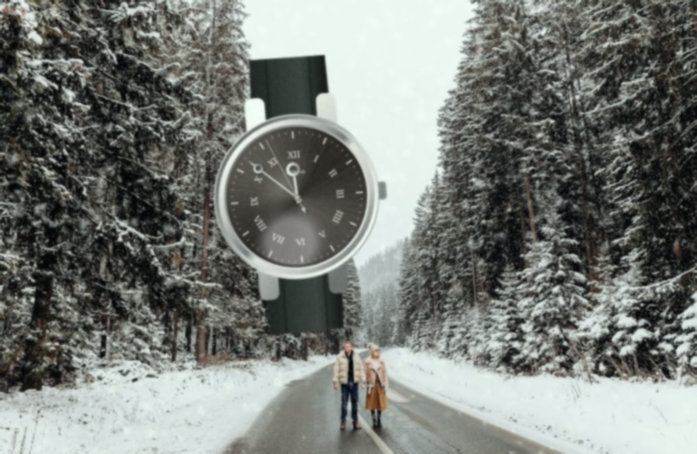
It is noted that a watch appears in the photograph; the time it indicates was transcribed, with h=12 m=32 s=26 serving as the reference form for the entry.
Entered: h=11 m=51 s=56
